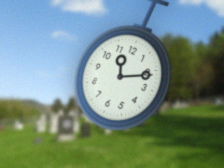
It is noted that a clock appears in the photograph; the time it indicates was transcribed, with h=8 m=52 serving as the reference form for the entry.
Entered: h=11 m=11
